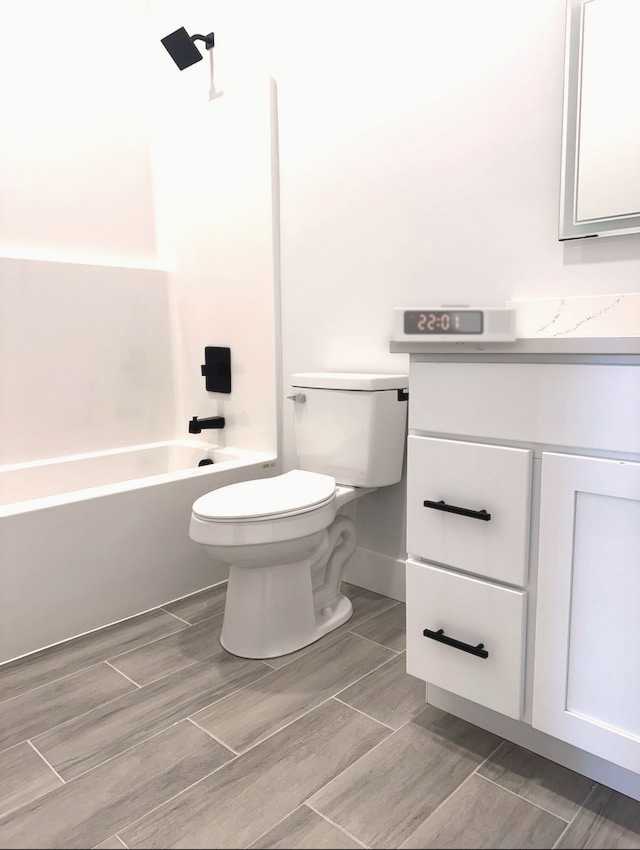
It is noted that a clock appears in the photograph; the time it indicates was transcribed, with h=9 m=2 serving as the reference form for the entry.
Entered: h=22 m=1
